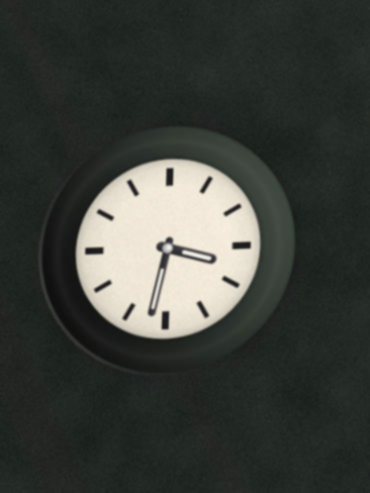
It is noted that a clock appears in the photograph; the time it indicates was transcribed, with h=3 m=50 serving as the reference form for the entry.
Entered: h=3 m=32
